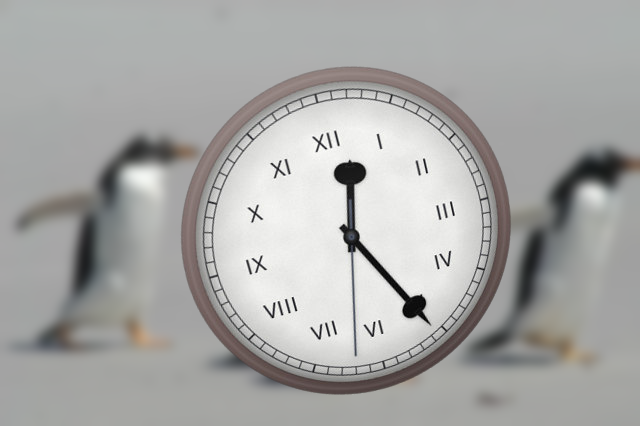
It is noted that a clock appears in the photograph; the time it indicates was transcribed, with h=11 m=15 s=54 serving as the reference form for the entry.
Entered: h=12 m=25 s=32
